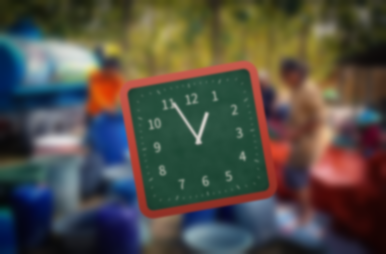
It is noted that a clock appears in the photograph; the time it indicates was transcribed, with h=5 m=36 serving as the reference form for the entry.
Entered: h=12 m=56
